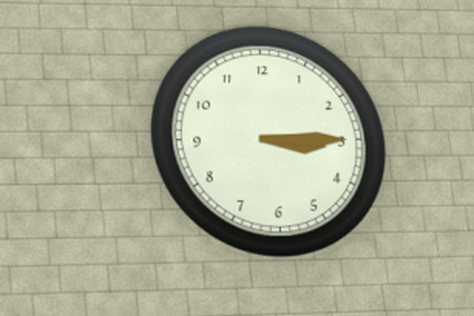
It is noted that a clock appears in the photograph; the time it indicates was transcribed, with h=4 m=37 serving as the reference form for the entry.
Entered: h=3 m=15
